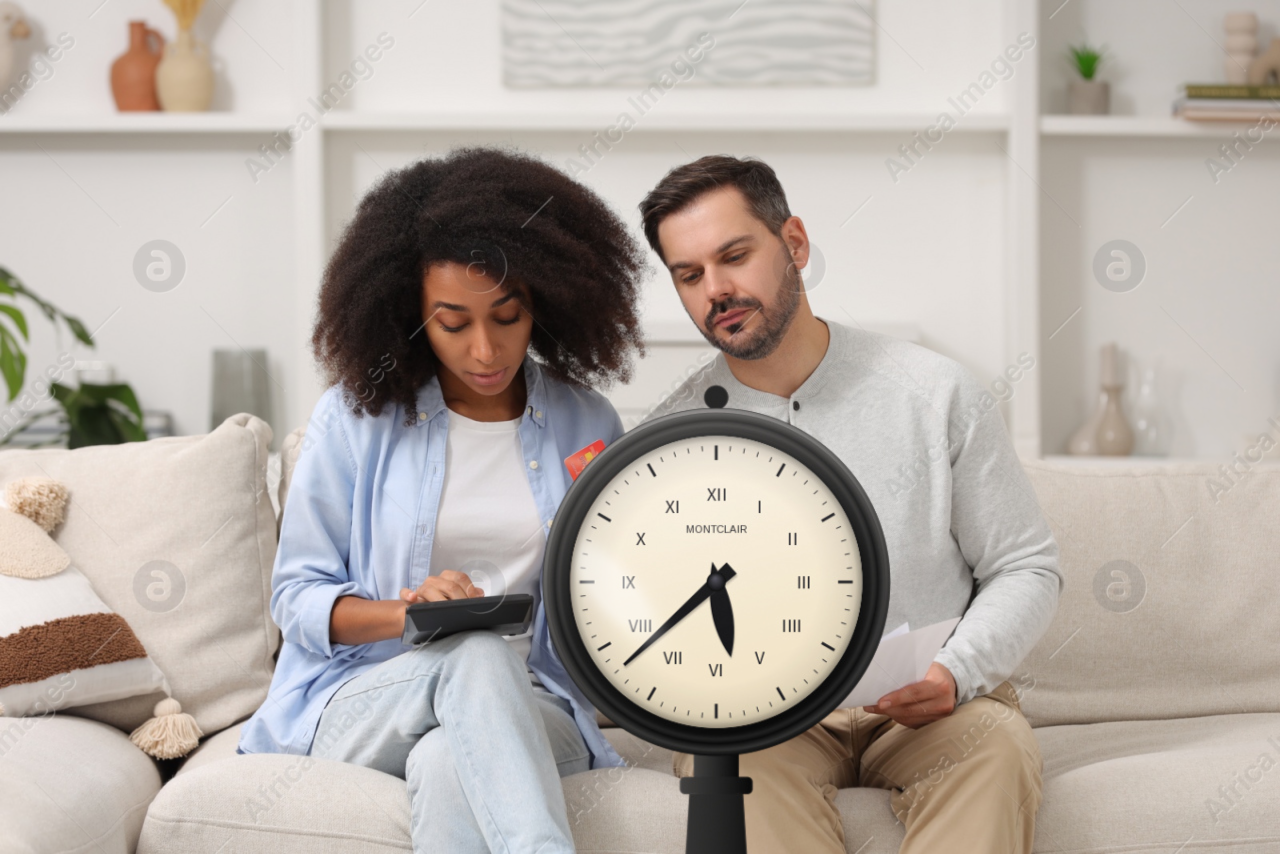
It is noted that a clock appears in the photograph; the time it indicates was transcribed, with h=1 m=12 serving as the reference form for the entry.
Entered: h=5 m=38
